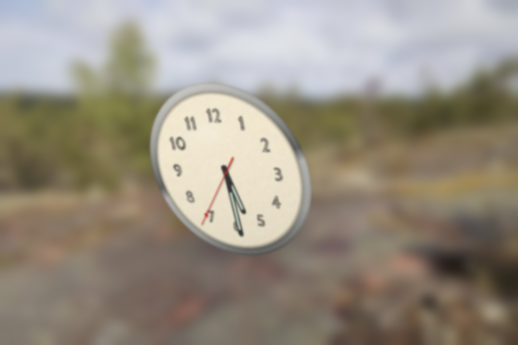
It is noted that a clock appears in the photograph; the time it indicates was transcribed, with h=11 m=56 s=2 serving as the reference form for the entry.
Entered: h=5 m=29 s=36
